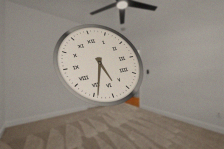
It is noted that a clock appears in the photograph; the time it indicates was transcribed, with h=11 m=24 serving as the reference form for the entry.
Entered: h=5 m=34
